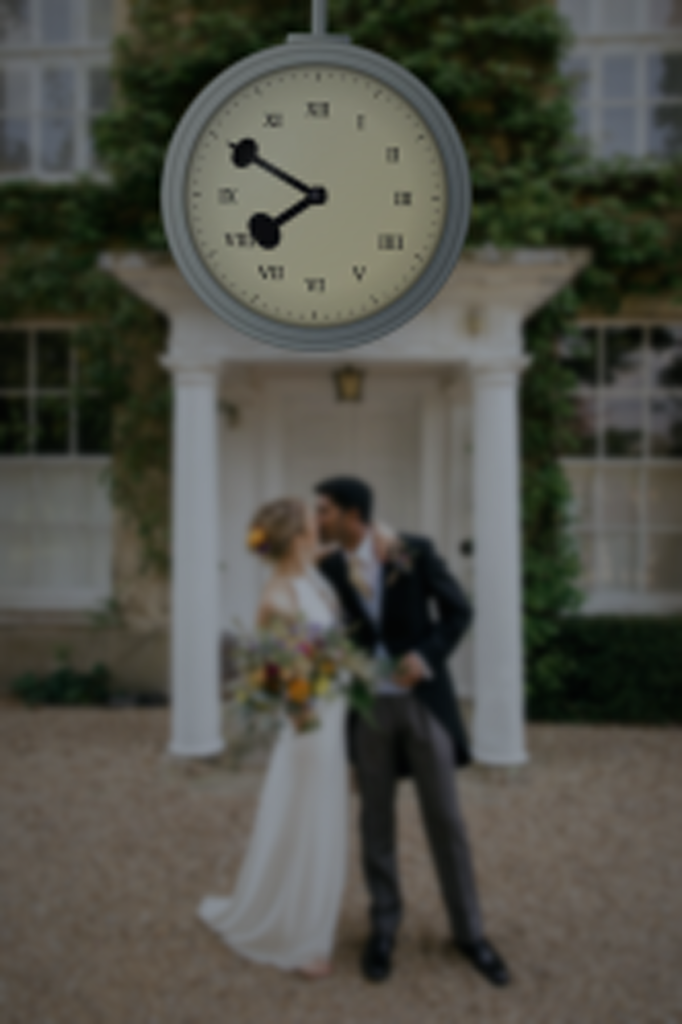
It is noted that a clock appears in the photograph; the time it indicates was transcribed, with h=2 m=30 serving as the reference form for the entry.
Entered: h=7 m=50
